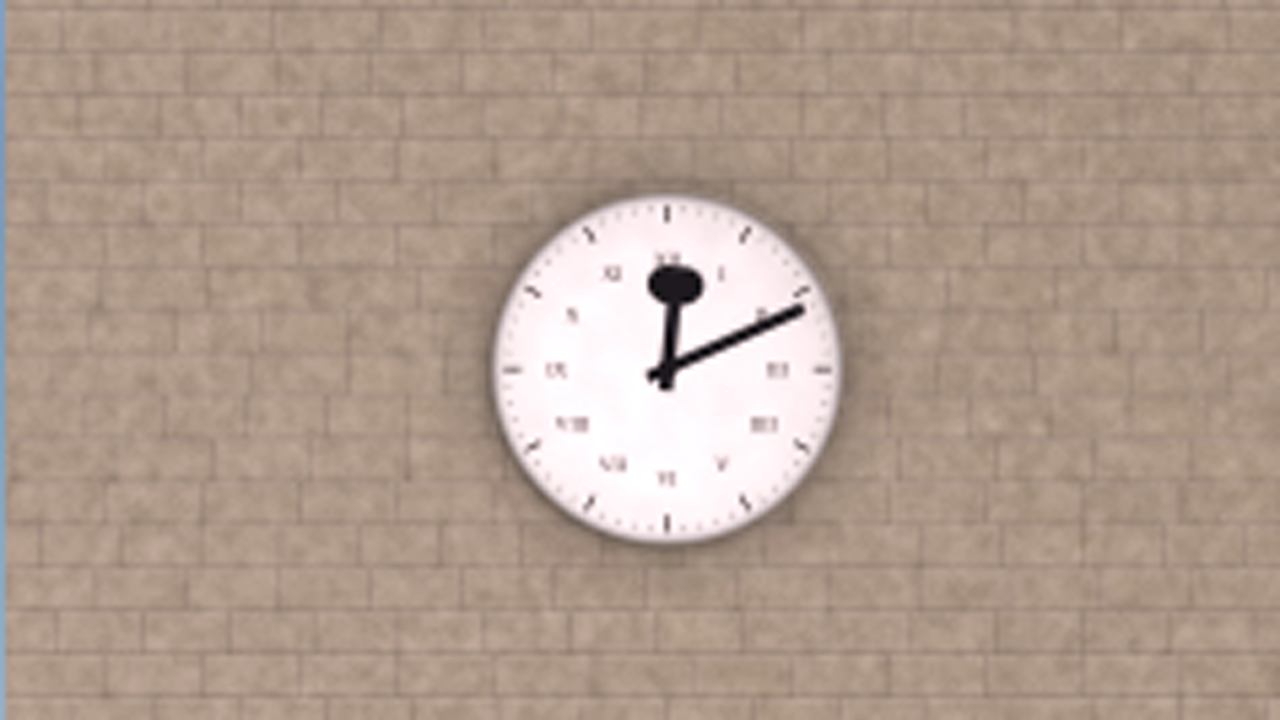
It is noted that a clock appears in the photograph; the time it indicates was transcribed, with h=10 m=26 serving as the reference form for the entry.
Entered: h=12 m=11
